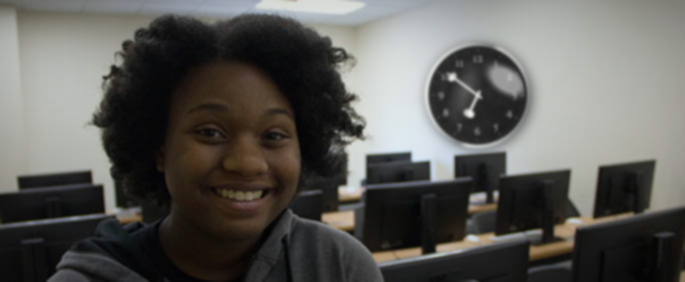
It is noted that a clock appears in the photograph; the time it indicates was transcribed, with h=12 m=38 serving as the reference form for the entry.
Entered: h=6 m=51
